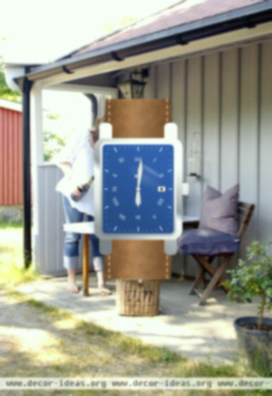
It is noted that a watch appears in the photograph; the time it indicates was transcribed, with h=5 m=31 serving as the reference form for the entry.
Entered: h=6 m=1
